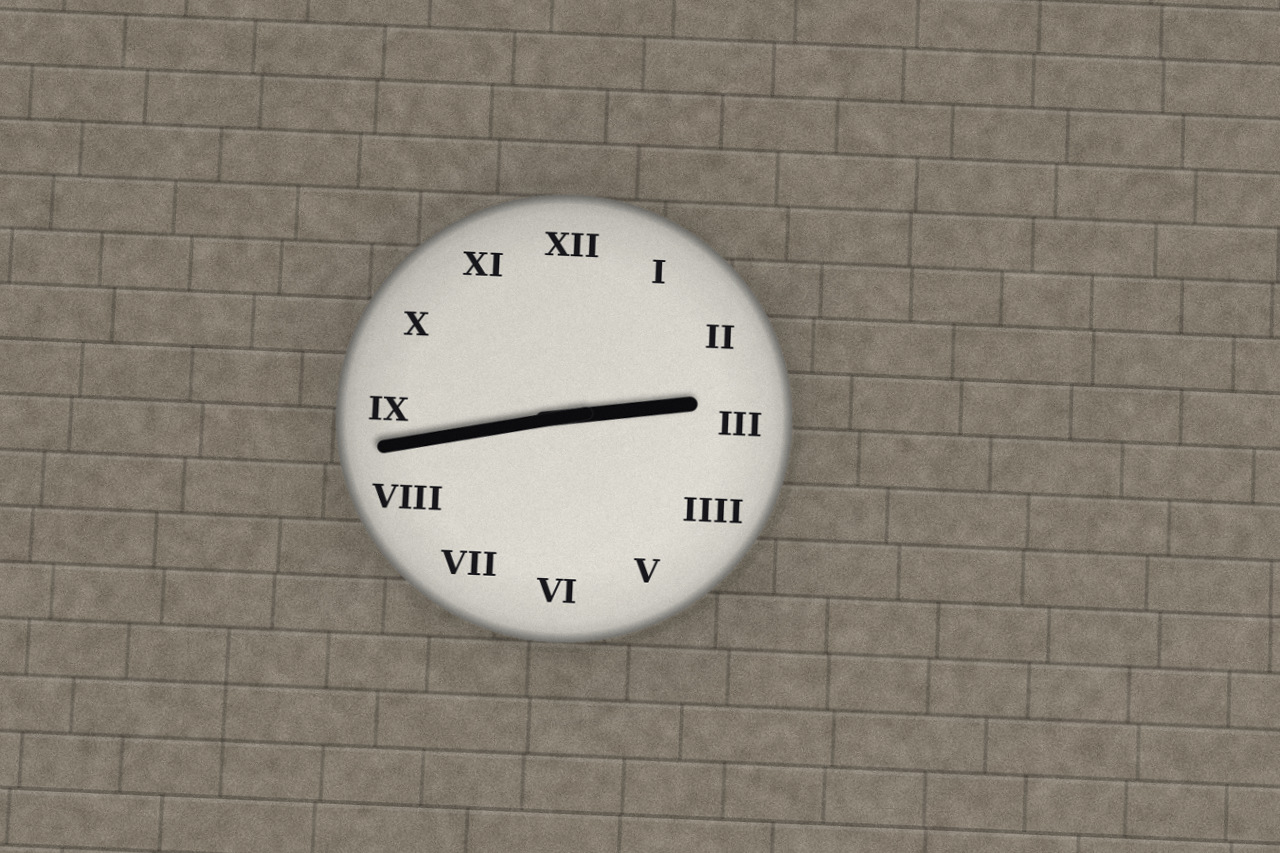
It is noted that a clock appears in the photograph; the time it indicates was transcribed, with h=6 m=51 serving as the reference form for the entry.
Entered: h=2 m=43
